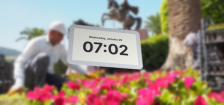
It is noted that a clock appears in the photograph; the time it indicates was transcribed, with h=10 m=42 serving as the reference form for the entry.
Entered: h=7 m=2
